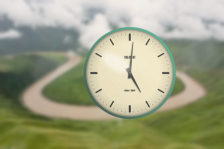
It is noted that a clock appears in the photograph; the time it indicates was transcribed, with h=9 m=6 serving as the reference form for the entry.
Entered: h=5 m=1
